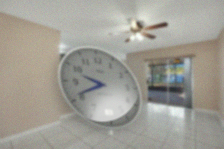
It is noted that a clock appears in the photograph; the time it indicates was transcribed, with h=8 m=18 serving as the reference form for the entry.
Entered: h=9 m=41
